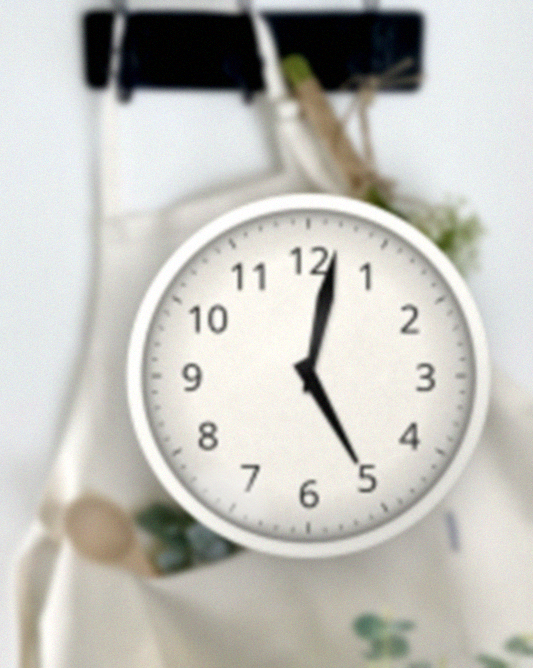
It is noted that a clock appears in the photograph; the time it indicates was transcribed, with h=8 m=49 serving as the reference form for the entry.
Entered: h=5 m=2
